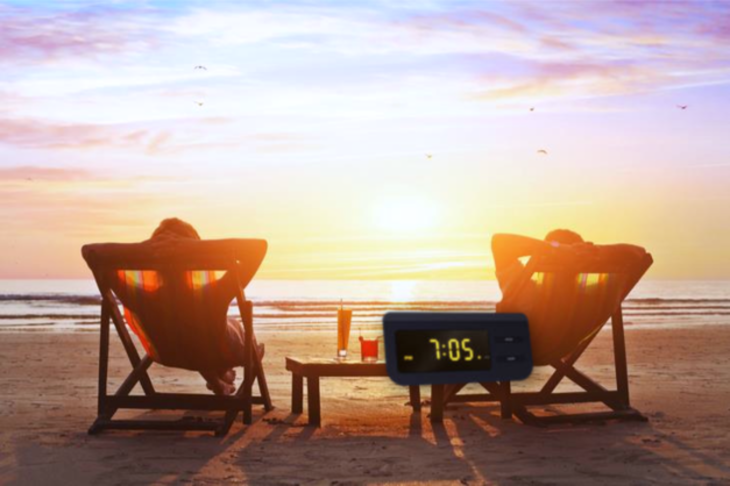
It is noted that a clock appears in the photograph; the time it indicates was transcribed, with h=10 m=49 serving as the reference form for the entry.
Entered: h=7 m=5
